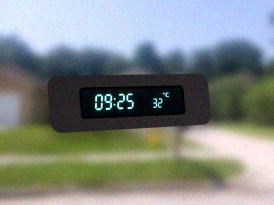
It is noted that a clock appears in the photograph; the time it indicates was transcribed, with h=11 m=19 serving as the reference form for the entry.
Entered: h=9 m=25
